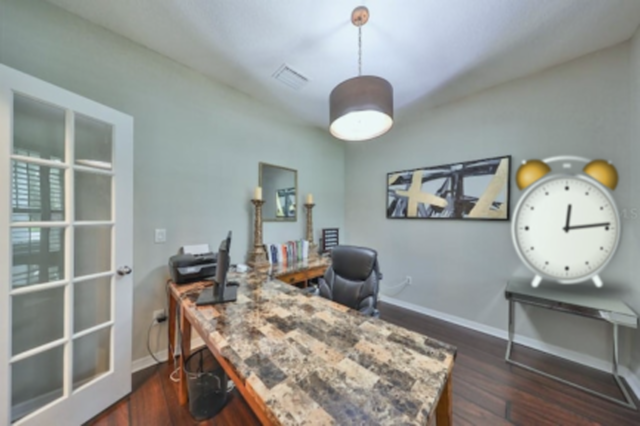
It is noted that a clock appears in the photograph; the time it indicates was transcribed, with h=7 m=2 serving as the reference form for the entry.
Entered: h=12 m=14
